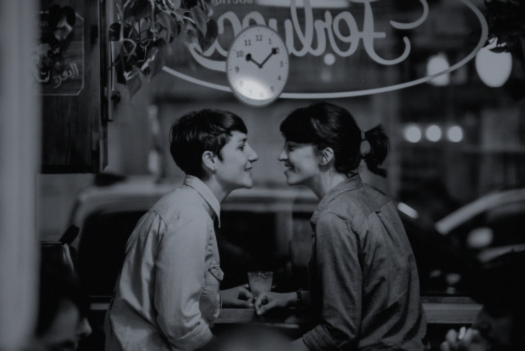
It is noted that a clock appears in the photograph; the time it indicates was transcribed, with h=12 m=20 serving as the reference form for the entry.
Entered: h=10 m=9
